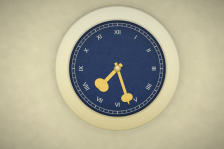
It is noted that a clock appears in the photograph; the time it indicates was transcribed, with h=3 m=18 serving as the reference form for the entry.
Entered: h=7 m=27
